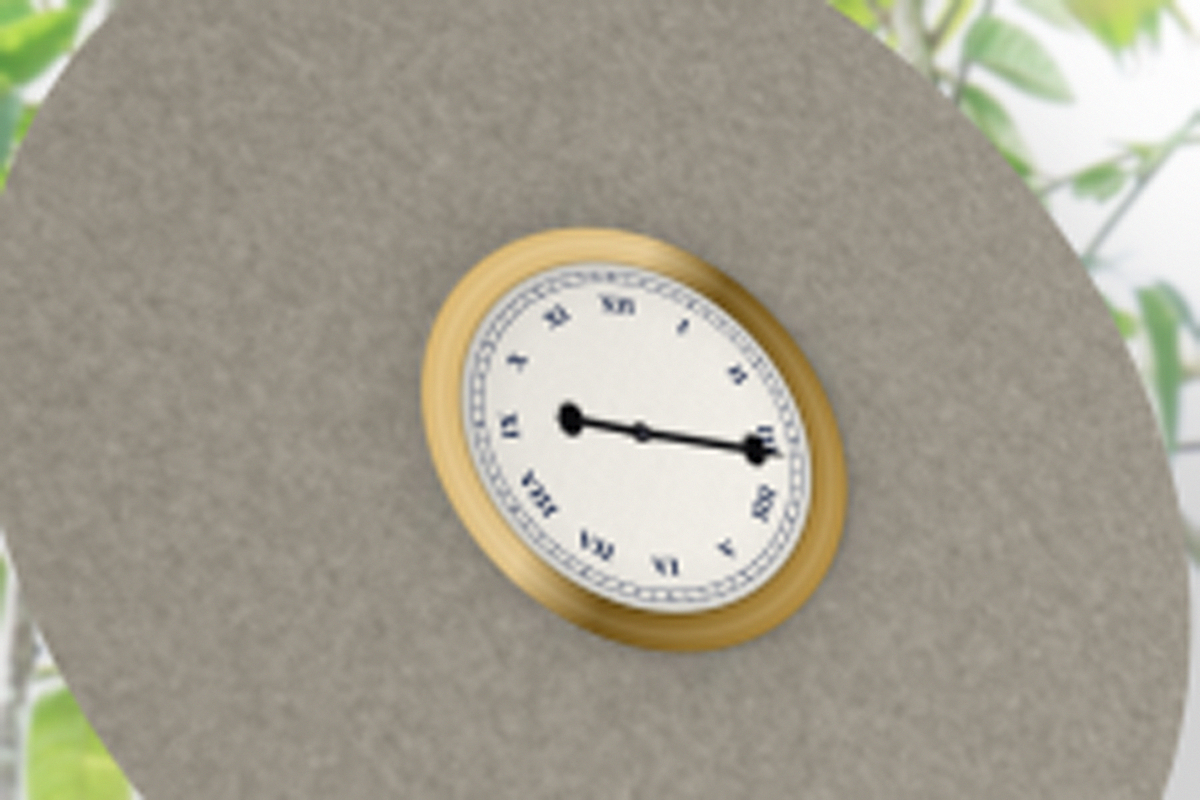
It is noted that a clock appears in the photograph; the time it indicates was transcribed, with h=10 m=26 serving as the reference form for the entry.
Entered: h=9 m=16
